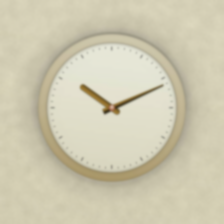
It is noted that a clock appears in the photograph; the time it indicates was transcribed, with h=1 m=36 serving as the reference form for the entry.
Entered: h=10 m=11
